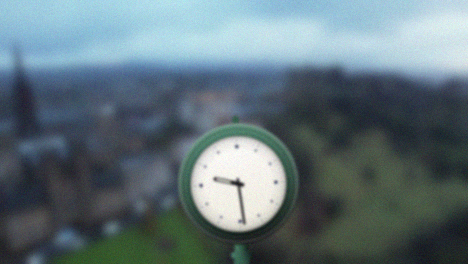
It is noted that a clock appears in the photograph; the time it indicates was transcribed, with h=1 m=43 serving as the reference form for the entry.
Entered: h=9 m=29
